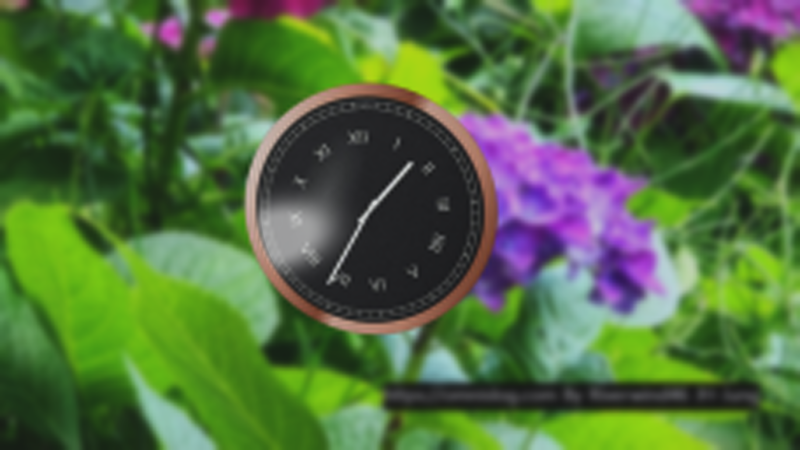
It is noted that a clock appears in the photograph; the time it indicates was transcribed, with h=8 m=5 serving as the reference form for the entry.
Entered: h=1 m=36
